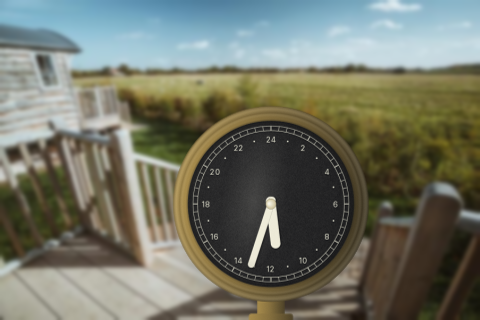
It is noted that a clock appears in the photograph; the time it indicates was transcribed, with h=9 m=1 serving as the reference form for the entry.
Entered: h=11 m=33
